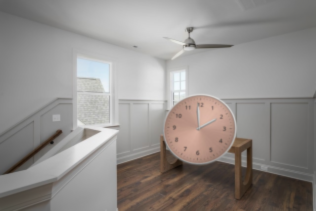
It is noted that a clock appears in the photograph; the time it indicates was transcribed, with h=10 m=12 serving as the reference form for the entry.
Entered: h=1 m=59
